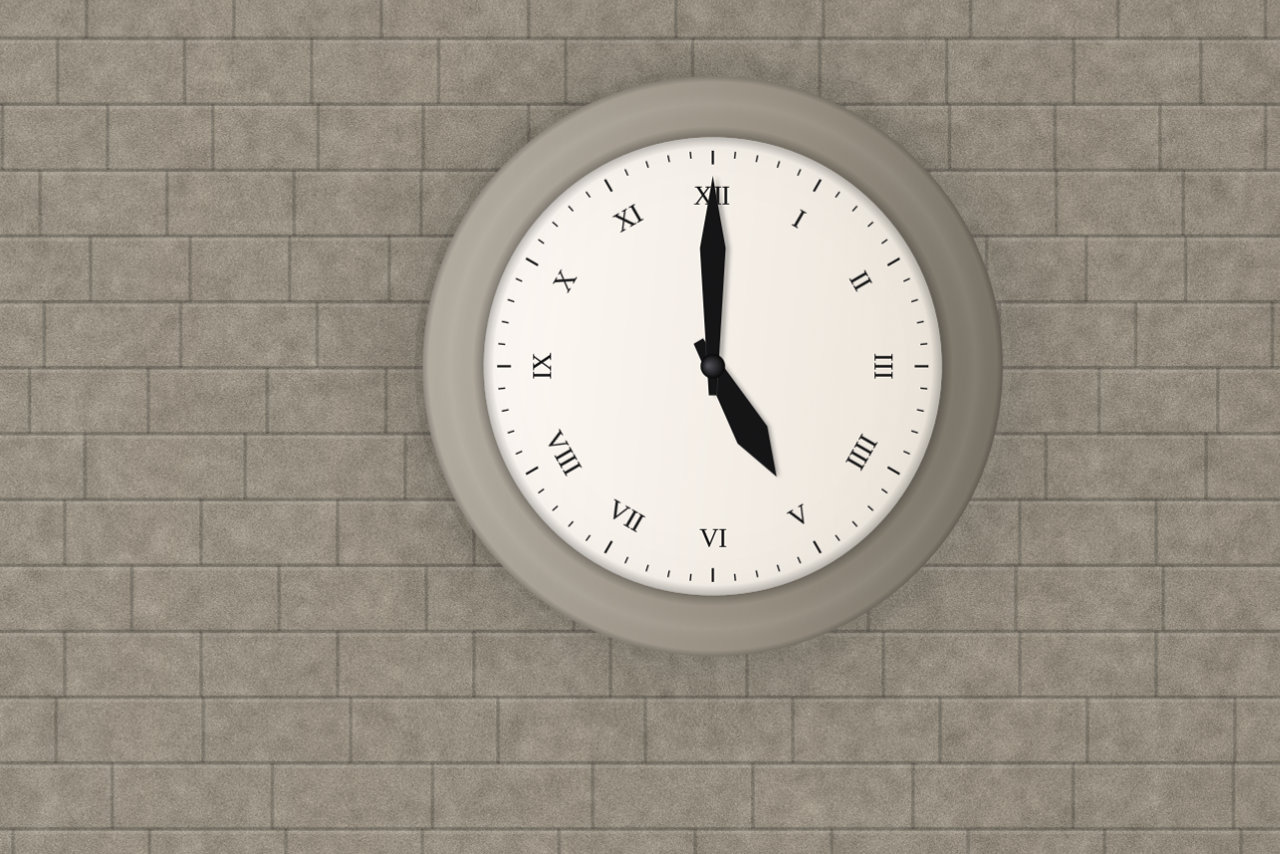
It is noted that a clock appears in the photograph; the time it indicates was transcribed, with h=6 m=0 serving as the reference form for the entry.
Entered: h=5 m=0
